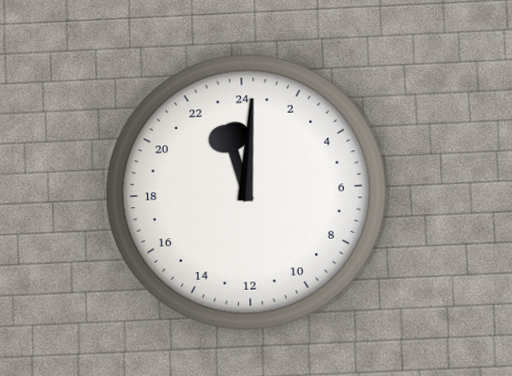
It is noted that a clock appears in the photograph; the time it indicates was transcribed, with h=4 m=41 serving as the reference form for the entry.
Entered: h=23 m=1
